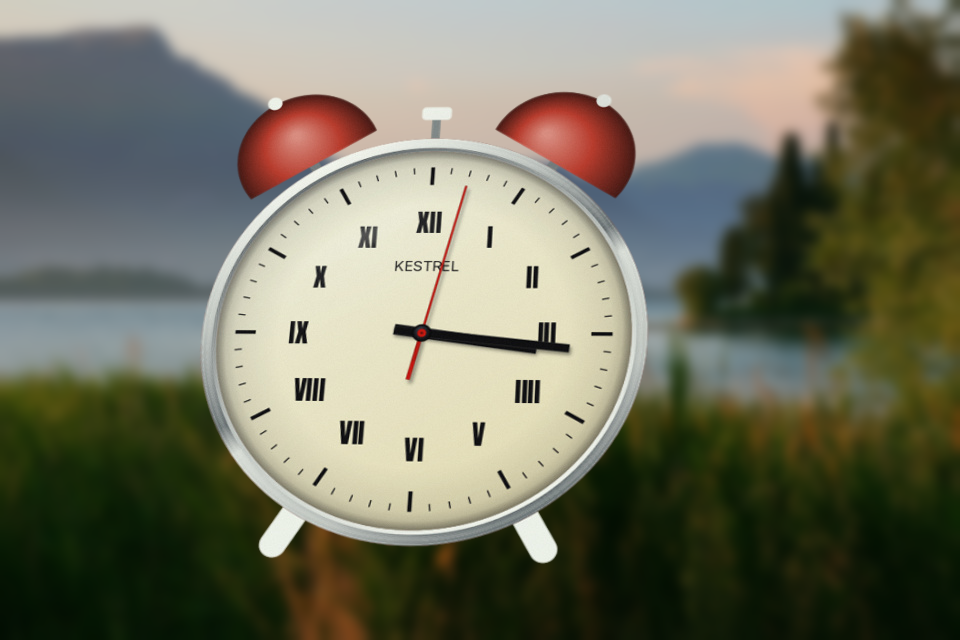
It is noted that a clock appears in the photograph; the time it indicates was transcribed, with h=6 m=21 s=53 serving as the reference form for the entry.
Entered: h=3 m=16 s=2
